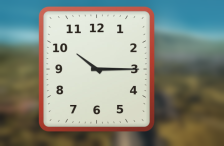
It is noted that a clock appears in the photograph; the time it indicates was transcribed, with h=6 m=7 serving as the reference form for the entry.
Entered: h=10 m=15
